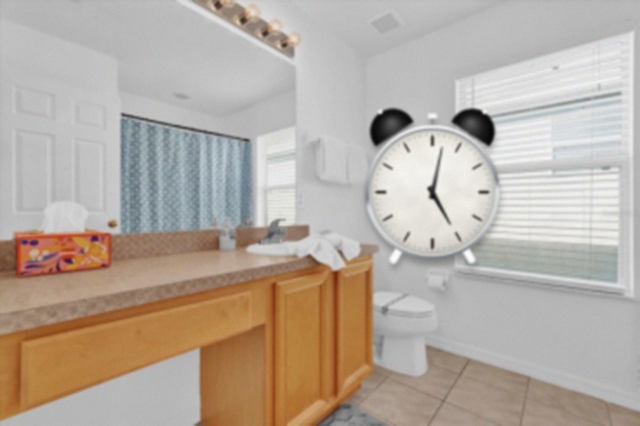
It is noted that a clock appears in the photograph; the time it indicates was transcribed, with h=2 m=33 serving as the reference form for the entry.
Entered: h=5 m=2
